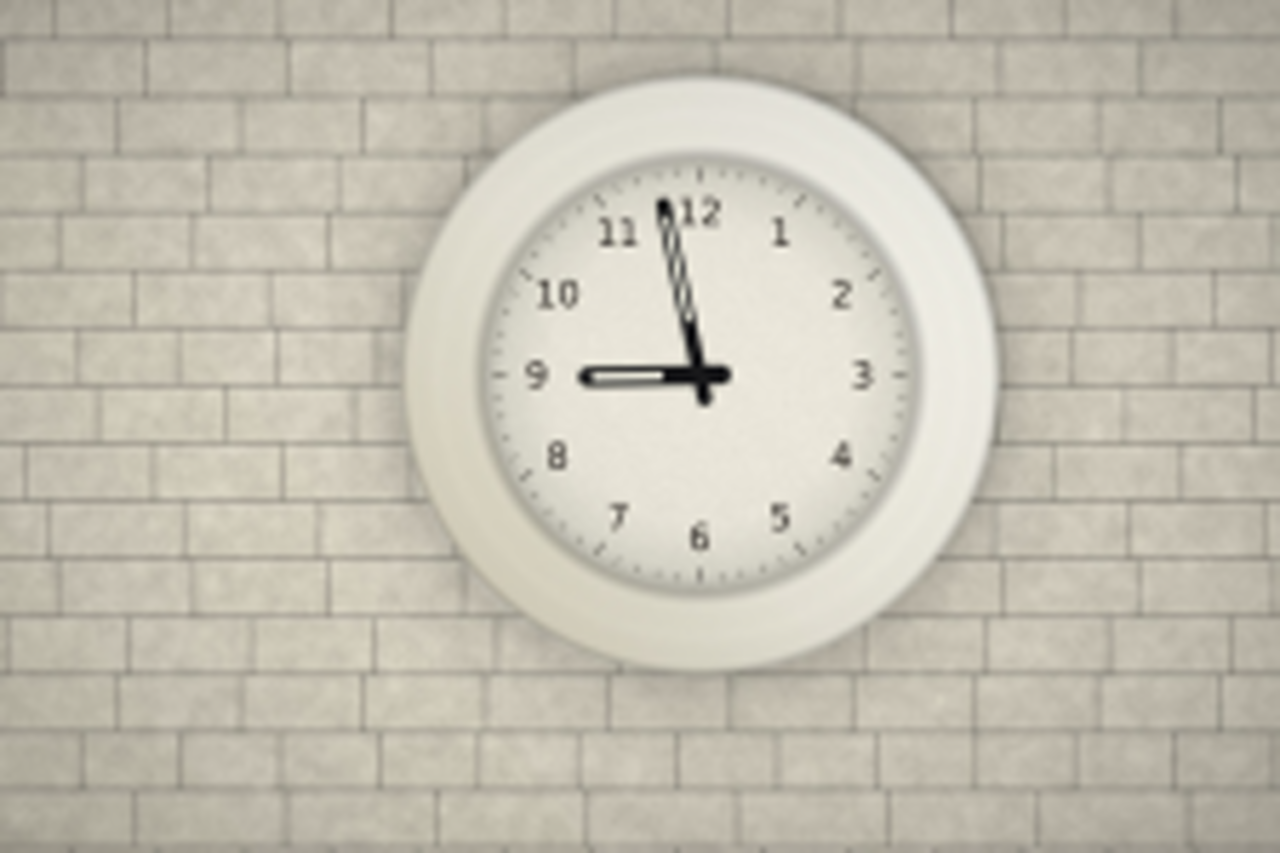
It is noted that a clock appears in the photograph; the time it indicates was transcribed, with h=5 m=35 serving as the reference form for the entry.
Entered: h=8 m=58
